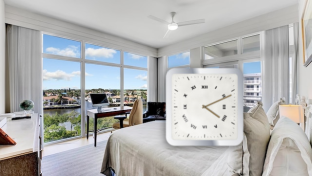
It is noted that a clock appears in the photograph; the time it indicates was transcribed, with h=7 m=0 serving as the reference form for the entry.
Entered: h=4 m=11
